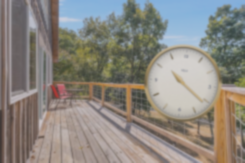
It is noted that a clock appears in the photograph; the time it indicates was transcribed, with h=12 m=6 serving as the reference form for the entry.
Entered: h=10 m=21
